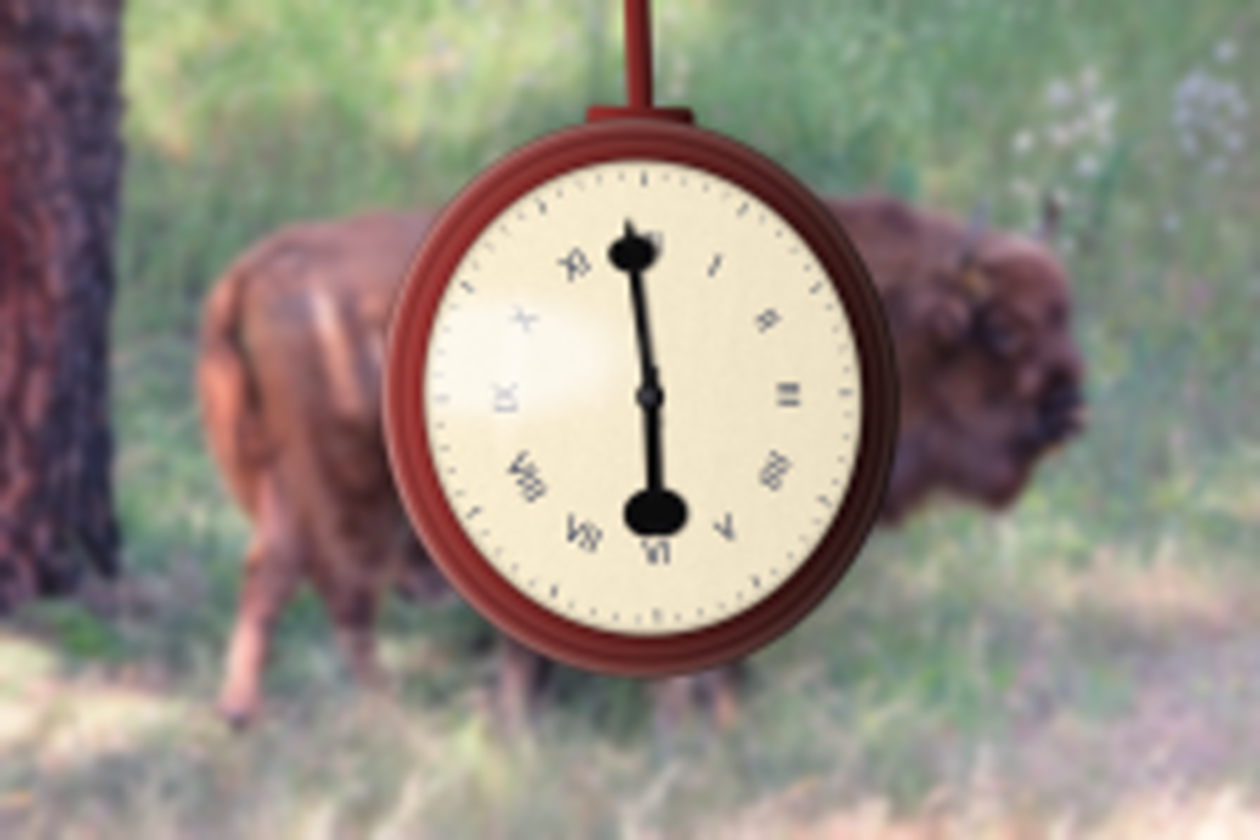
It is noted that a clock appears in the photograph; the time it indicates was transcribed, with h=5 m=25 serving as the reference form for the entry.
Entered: h=5 m=59
